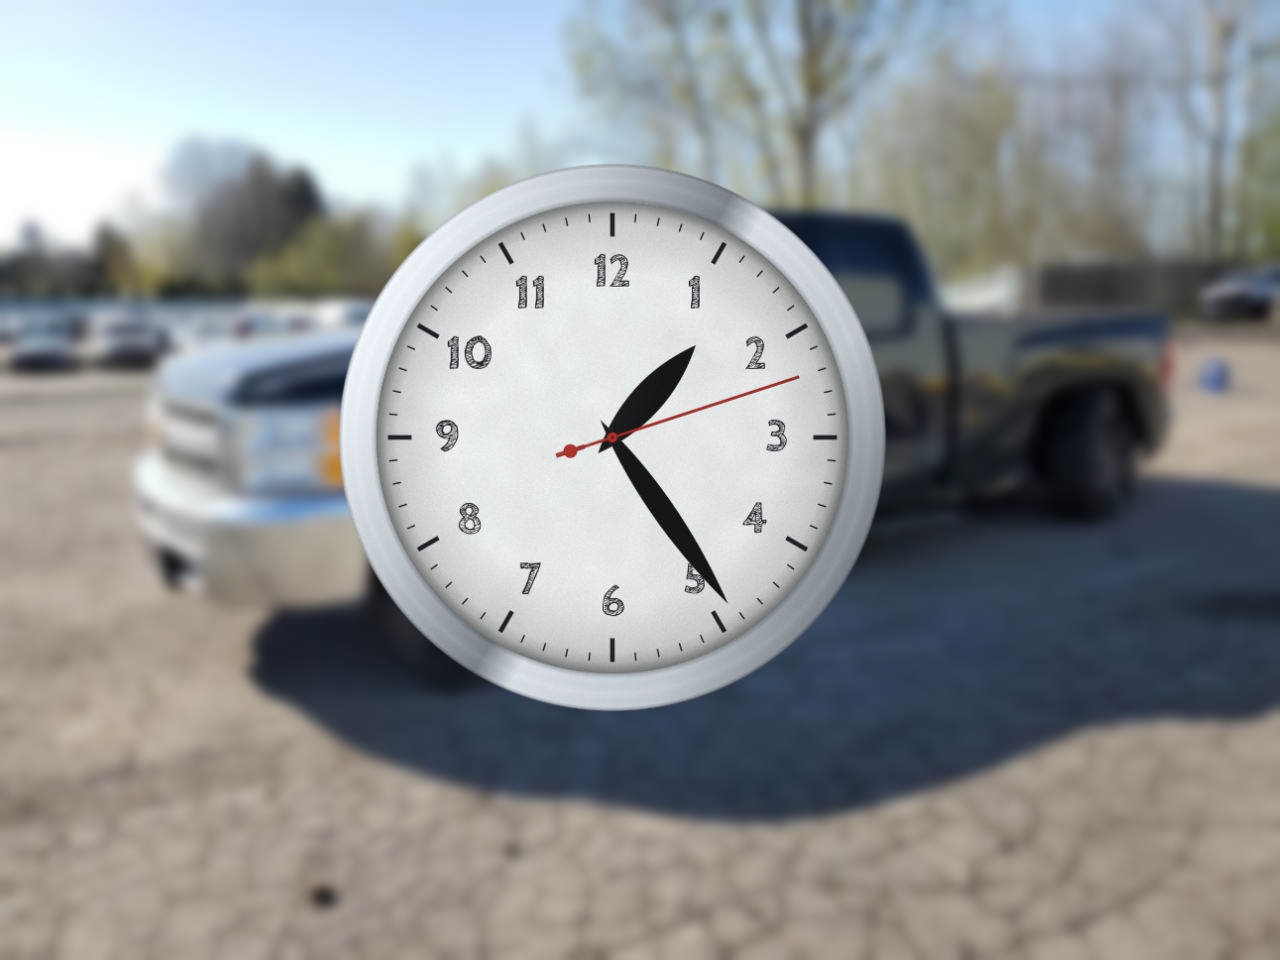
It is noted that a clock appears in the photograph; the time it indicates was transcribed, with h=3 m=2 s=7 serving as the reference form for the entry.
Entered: h=1 m=24 s=12
